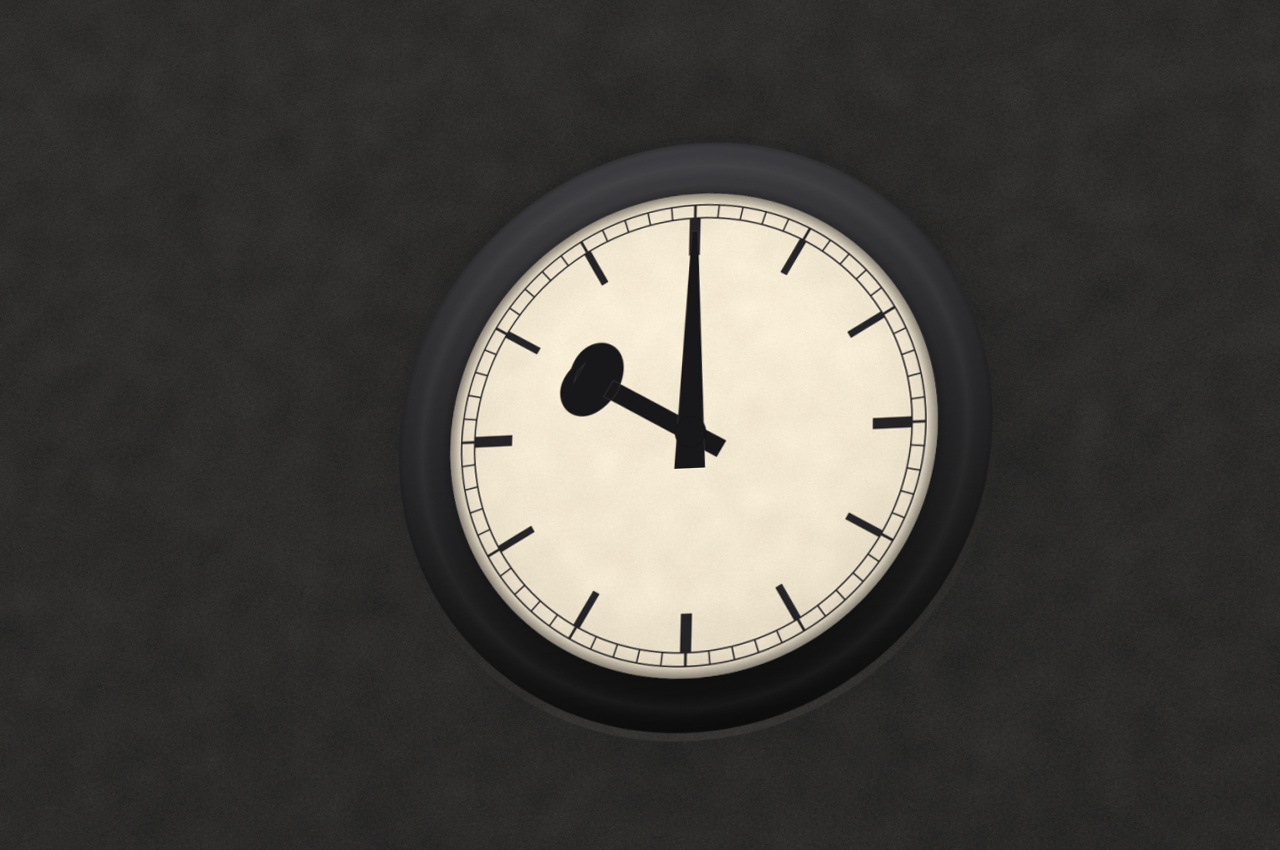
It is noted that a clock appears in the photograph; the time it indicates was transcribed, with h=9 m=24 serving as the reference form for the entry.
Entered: h=10 m=0
